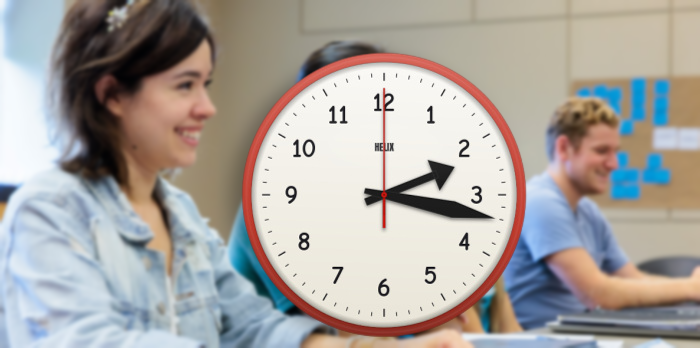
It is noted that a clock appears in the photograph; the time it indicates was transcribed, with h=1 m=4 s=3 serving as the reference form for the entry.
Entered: h=2 m=17 s=0
